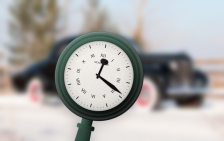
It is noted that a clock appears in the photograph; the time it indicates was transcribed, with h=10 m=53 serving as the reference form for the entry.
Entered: h=12 m=19
